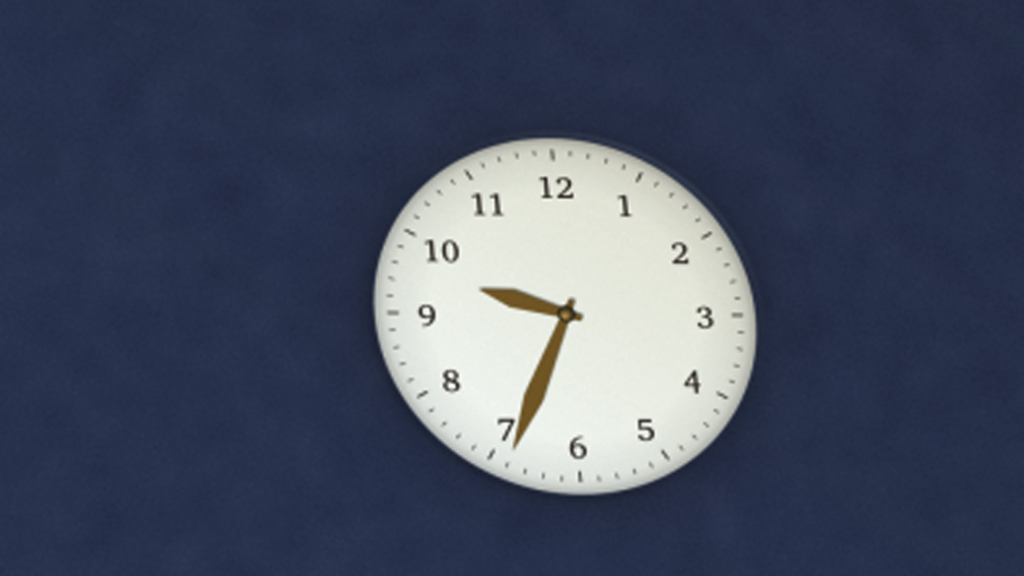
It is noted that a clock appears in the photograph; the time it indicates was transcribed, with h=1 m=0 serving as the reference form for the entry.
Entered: h=9 m=34
